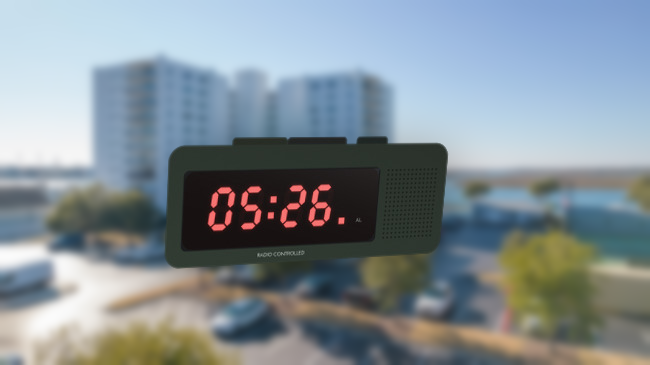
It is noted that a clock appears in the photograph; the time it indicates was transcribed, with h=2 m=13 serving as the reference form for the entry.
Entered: h=5 m=26
